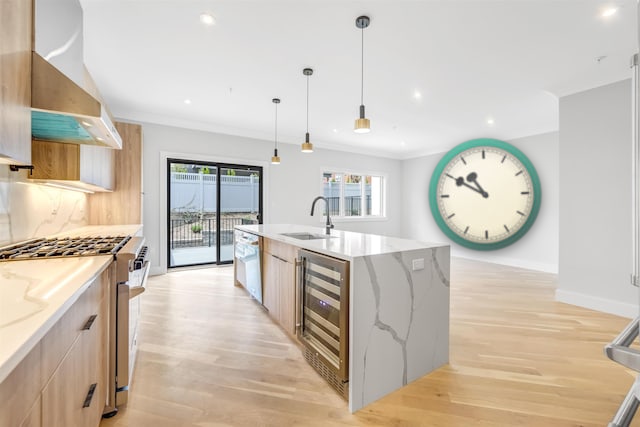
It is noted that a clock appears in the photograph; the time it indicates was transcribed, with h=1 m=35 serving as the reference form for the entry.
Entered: h=10 m=50
